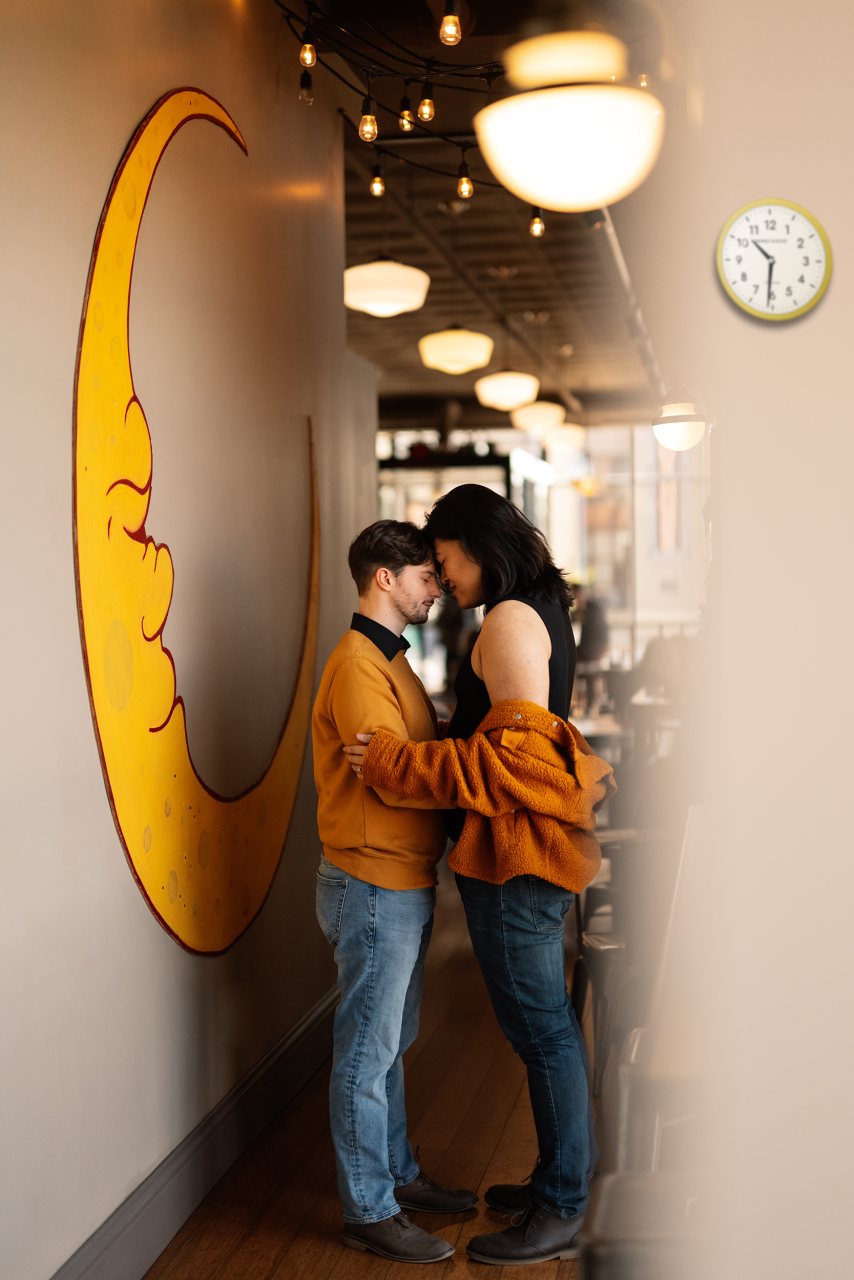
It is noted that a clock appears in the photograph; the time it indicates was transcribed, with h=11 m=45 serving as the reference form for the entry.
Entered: h=10 m=31
